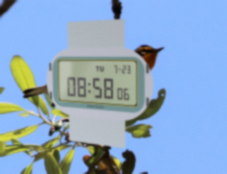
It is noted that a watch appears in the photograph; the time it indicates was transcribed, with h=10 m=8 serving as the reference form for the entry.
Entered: h=8 m=58
